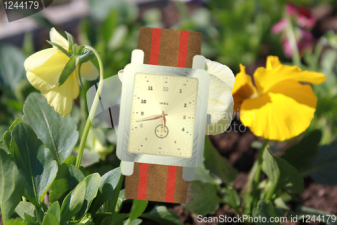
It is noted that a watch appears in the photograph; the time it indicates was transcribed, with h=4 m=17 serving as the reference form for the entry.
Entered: h=5 m=42
